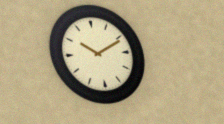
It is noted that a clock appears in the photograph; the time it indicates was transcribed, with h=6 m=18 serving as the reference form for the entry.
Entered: h=10 m=11
